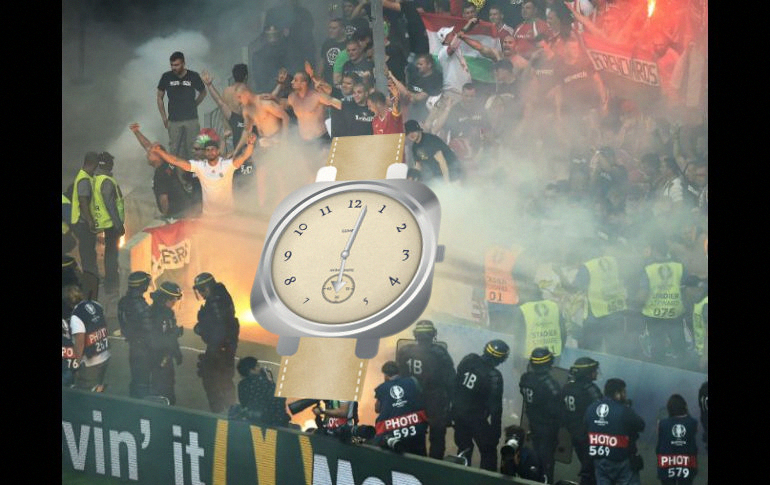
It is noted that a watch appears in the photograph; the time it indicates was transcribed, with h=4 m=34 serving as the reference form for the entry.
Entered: h=6 m=2
